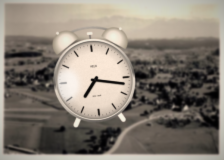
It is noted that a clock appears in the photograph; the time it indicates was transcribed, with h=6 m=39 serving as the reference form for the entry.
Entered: h=7 m=17
